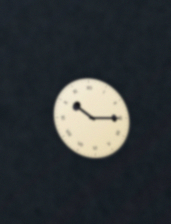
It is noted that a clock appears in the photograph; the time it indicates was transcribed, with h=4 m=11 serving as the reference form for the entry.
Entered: h=10 m=15
